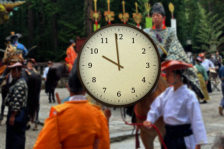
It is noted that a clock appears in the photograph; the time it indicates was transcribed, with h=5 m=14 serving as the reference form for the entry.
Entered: h=9 m=59
